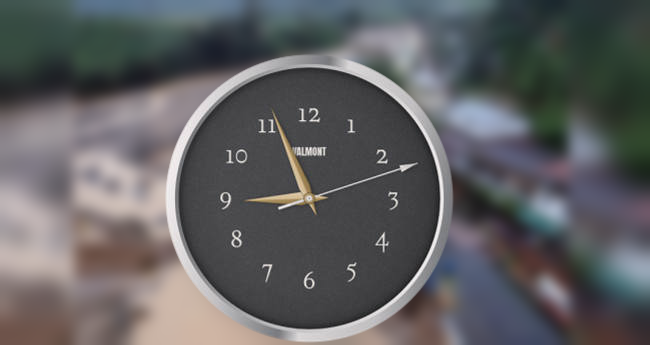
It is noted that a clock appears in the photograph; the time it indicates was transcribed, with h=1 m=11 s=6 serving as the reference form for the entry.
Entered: h=8 m=56 s=12
